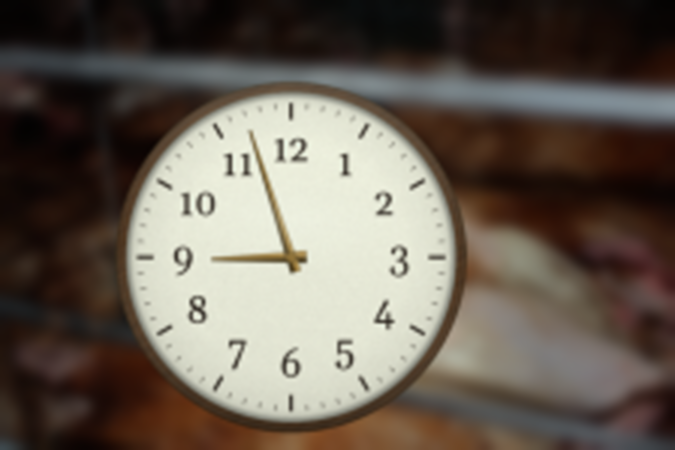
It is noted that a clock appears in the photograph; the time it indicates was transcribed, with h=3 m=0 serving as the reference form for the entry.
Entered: h=8 m=57
